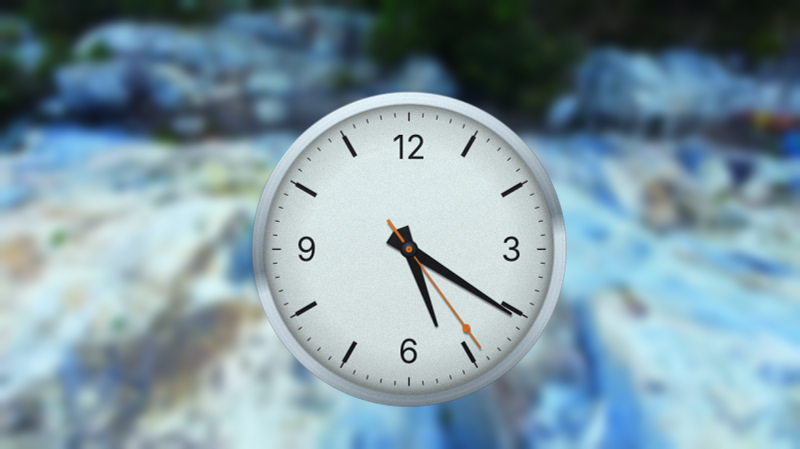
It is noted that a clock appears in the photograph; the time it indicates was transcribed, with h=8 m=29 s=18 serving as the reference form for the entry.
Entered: h=5 m=20 s=24
